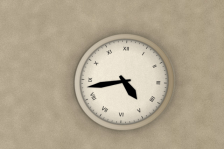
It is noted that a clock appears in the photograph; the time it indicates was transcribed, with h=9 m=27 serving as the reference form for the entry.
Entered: h=4 m=43
